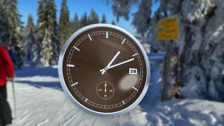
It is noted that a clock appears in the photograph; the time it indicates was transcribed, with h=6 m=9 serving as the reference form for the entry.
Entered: h=1 m=11
